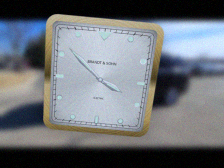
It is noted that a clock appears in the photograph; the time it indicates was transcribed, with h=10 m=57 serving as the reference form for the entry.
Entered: h=3 m=52
